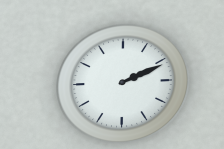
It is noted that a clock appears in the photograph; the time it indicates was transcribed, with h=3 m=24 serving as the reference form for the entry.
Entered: h=2 m=11
